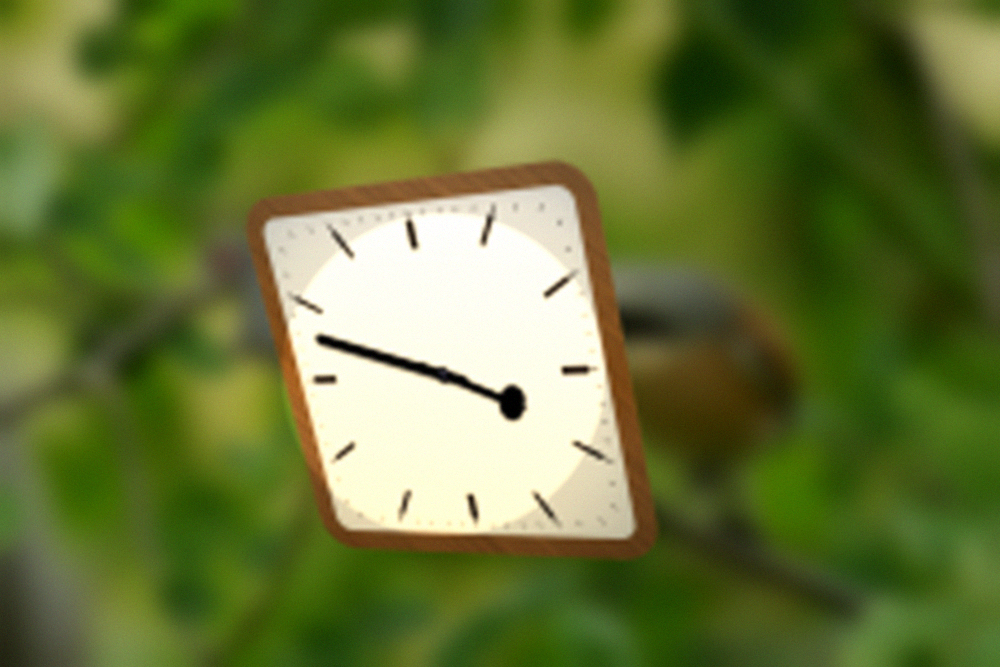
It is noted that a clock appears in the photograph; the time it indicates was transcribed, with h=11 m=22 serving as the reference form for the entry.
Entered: h=3 m=48
